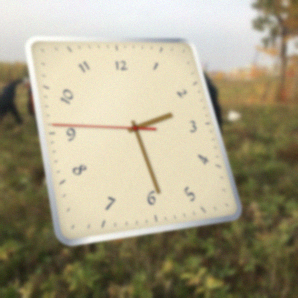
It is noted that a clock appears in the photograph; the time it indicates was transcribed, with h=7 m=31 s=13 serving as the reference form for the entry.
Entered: h=2 m=28 s=46
